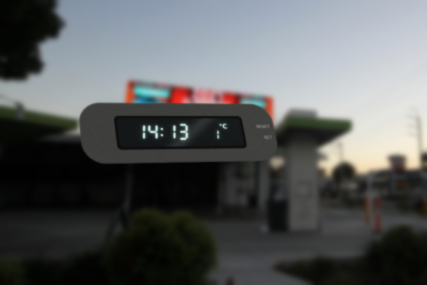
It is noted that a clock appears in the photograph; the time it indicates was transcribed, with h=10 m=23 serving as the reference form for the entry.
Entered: h=14 m=13
